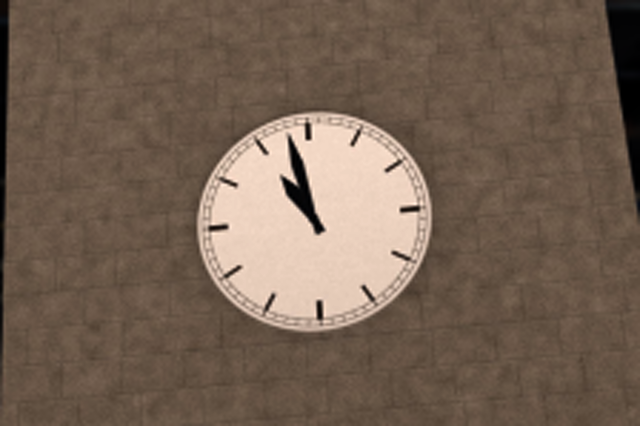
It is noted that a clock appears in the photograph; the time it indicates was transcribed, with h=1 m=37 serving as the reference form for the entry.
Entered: h=10 m=58
